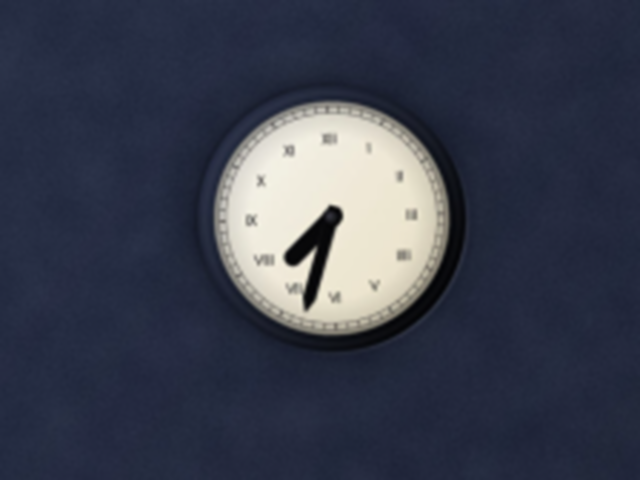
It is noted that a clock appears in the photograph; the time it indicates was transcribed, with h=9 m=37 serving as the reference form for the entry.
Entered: h=7 m=33
